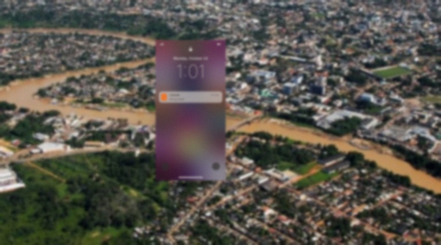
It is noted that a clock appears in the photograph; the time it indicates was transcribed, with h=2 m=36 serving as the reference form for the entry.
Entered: h=1 m=1
